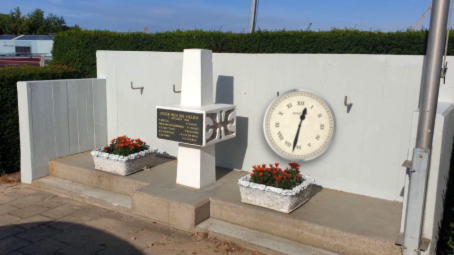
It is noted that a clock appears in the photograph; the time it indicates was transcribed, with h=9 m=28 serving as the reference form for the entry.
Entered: h=12 m=32
